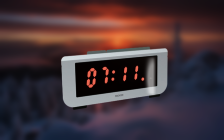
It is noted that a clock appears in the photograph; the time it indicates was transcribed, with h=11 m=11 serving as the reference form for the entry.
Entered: h=7 m=11
